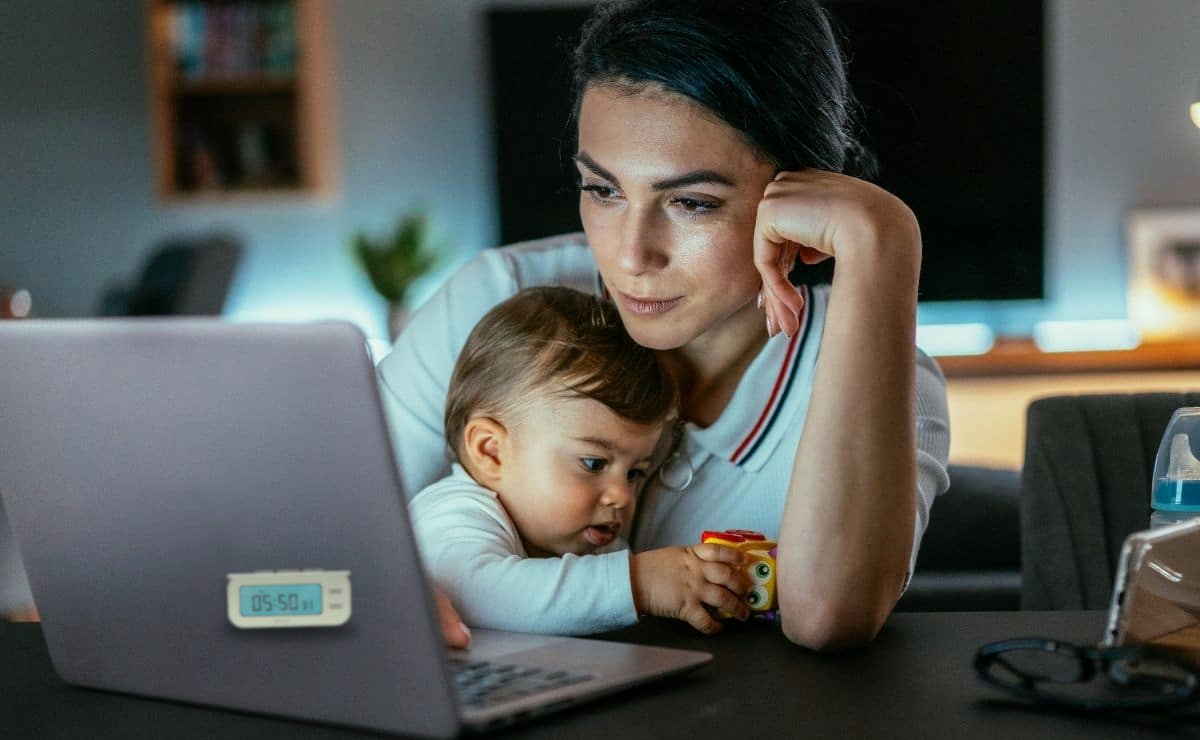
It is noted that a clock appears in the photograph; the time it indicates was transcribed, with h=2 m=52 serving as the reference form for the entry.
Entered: h=5 m=50
